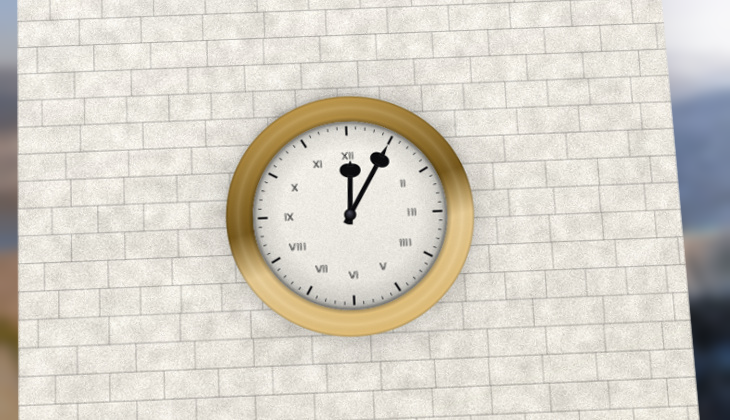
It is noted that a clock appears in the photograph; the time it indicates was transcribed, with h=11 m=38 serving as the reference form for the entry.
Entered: h=12 m=5
